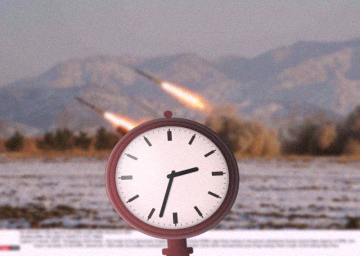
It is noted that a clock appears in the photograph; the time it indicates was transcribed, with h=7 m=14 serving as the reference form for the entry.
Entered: h=2 m=33
